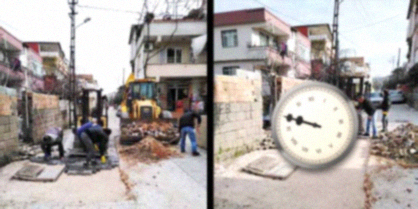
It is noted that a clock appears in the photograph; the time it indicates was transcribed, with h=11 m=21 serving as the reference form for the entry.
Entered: h=9 m=49
